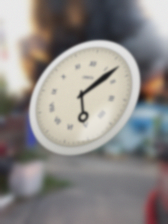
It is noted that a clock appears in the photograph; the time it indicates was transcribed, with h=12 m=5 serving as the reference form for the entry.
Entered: h=5 m=7
